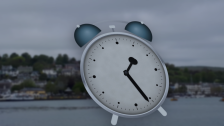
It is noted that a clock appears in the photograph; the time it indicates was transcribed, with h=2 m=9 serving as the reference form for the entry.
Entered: h=1 m=26
